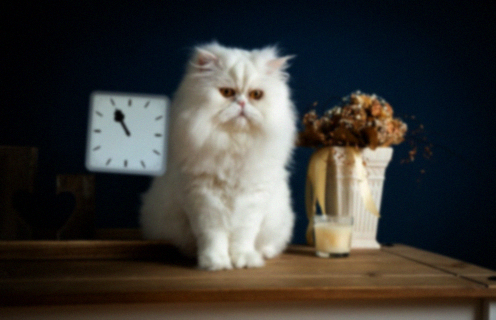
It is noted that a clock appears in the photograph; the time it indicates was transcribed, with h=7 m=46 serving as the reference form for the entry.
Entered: h=10 m=55
